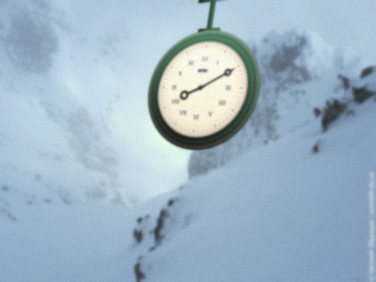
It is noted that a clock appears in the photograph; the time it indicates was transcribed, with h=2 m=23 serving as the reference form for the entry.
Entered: h=8 m=10
